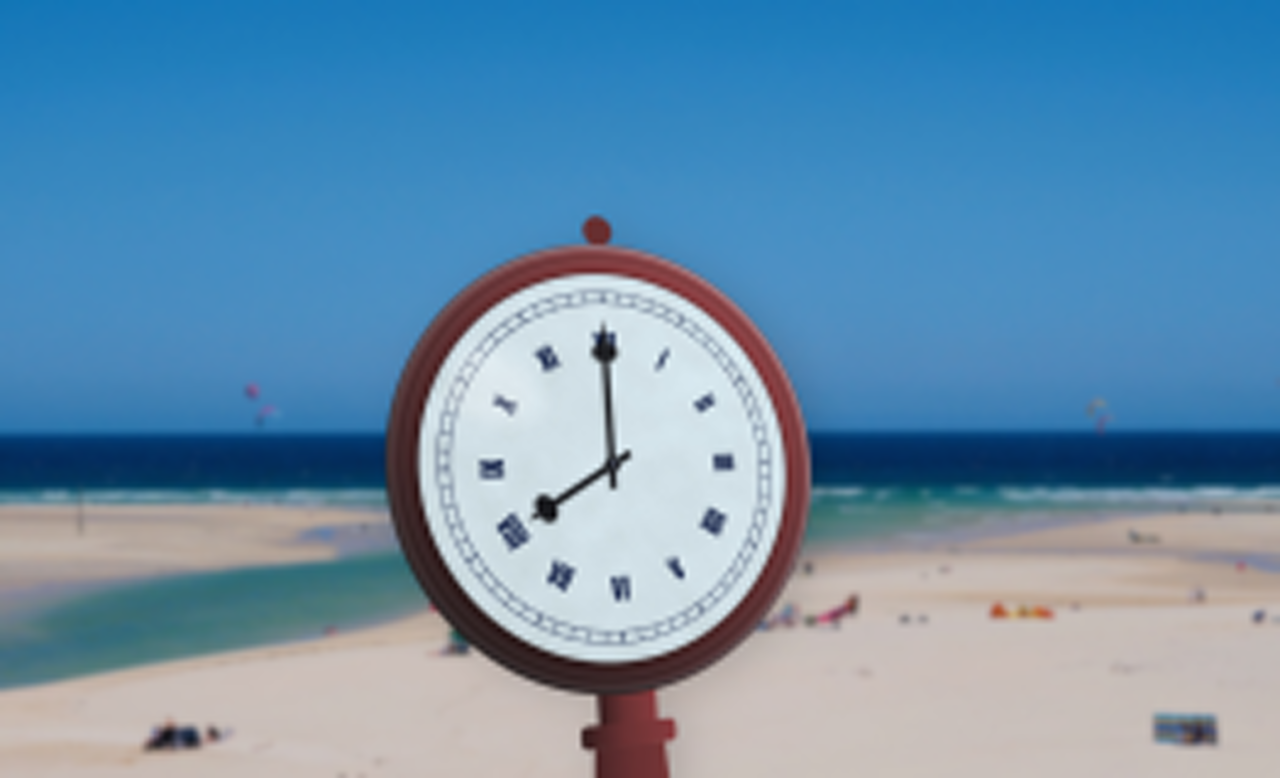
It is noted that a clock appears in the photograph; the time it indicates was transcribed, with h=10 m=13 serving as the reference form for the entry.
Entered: h=8 m=0
